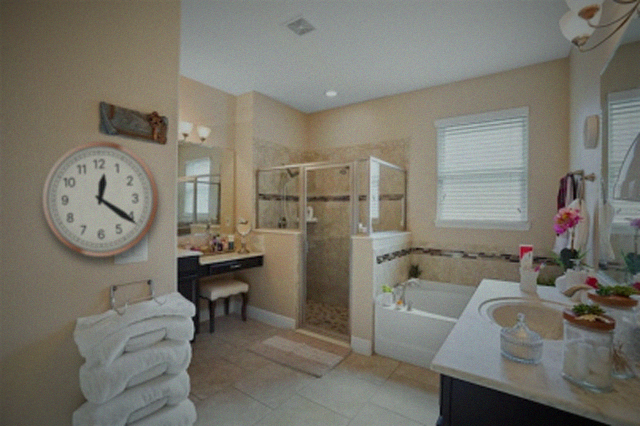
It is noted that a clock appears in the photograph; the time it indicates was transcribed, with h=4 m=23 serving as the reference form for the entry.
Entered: h=12 m=21
